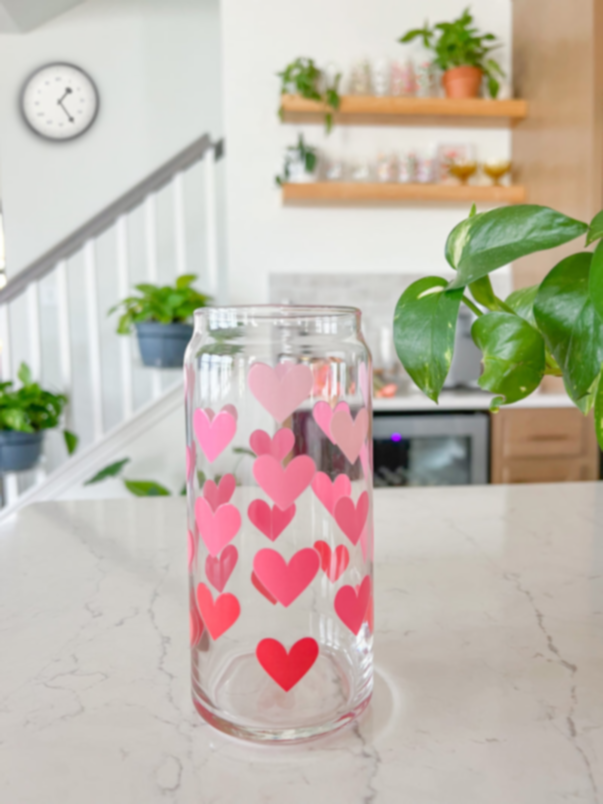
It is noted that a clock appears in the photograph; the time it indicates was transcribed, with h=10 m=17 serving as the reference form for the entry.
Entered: h=1 m=25
